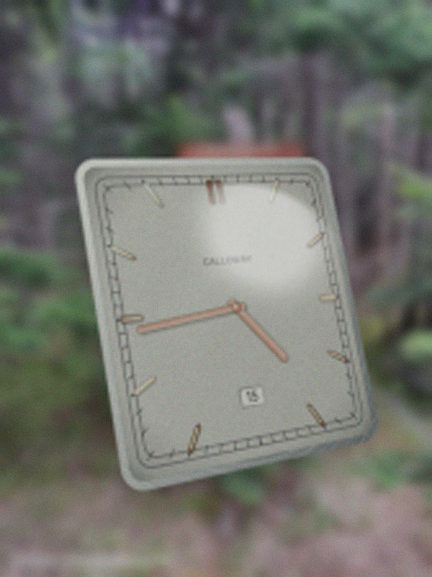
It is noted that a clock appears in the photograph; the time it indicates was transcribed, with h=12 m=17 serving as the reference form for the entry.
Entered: h=4 m=44
